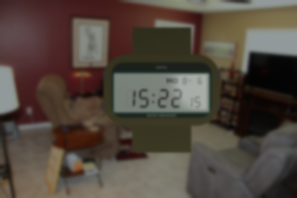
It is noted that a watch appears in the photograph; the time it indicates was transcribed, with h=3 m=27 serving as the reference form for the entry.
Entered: h=15 m=22
